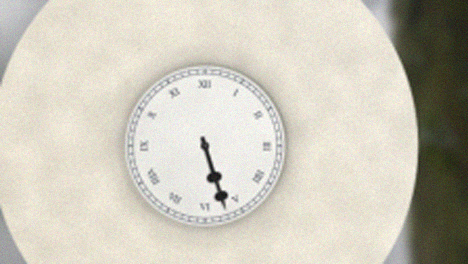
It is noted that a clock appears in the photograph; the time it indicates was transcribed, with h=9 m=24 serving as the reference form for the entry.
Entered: h=5 m=27
